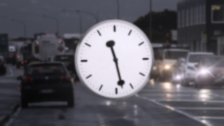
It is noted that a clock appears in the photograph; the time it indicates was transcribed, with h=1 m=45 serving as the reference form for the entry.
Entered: h=11 m=28
